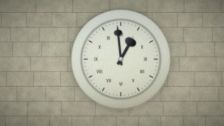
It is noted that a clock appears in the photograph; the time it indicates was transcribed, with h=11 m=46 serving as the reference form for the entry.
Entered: h=12 m=59
